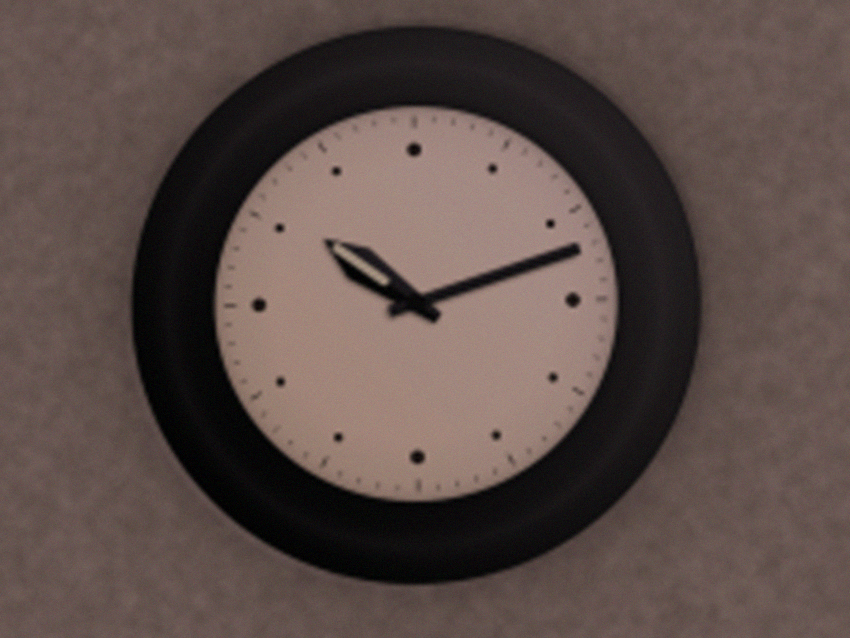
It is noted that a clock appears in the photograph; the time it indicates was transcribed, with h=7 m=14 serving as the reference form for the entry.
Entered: h=10 m=12
